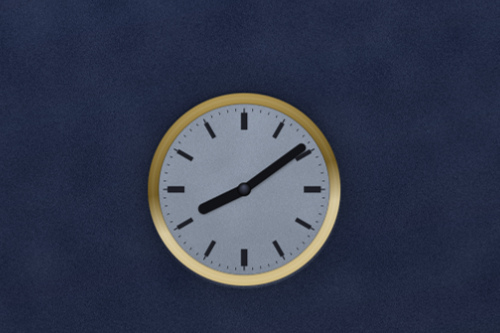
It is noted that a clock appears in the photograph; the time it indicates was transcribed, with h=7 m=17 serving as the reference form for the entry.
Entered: h=8 m=9
